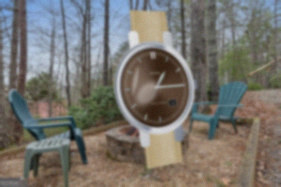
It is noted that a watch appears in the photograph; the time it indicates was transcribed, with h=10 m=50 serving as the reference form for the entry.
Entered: h=1 m=15
